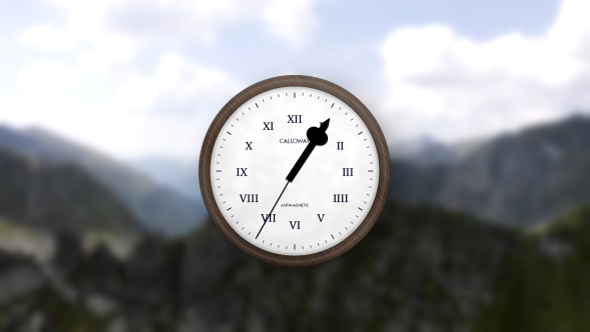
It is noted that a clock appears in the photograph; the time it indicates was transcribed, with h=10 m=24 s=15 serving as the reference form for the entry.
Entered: h=1 m=5 s=35
